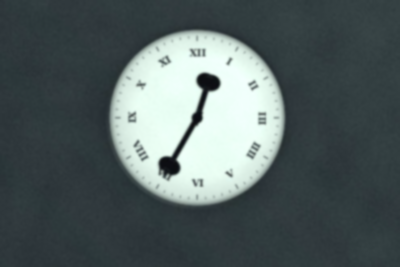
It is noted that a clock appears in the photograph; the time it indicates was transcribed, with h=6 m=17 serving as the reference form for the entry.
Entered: h=12 m=35
